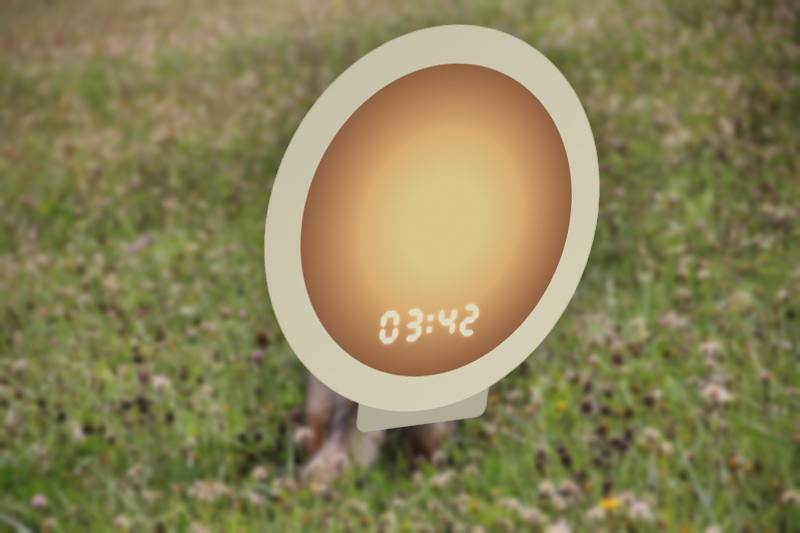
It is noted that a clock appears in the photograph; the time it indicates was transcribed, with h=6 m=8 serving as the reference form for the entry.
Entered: h=3 m=42
